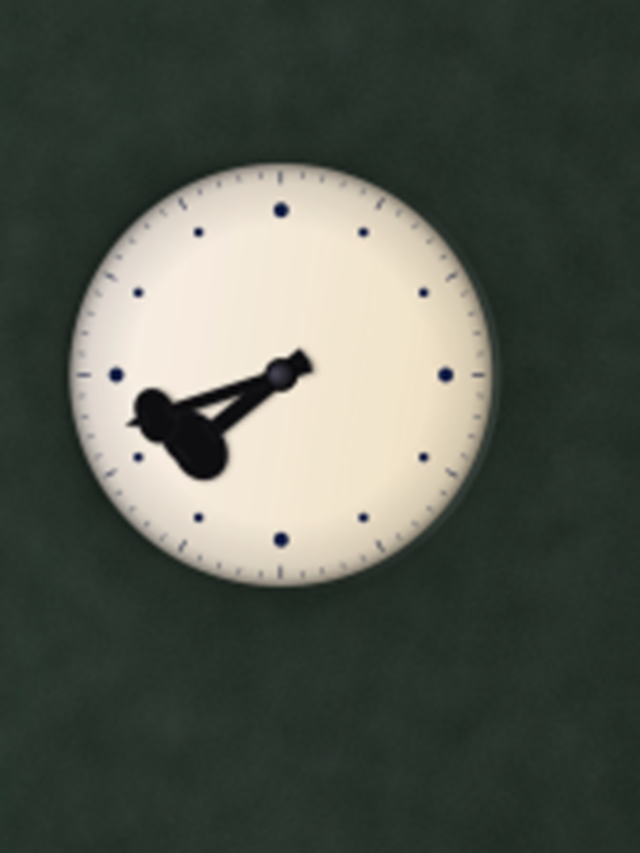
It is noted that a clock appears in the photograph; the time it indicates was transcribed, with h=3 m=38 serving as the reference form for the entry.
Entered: h=7 m=42
